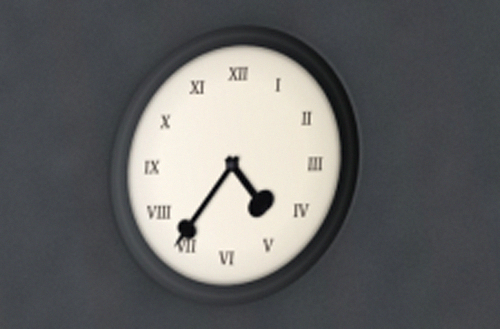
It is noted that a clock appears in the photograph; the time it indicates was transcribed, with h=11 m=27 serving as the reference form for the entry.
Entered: h=4 m=36
